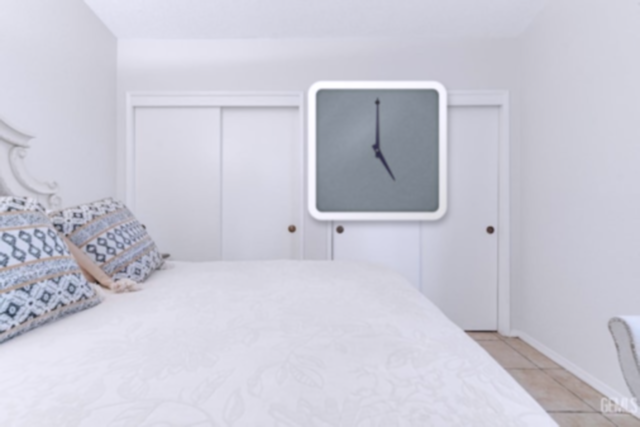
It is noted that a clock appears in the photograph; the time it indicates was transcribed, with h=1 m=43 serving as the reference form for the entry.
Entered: h=5 m=0
